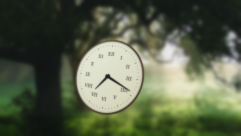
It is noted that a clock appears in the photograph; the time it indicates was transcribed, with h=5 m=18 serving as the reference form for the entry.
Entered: h=7 m=19
